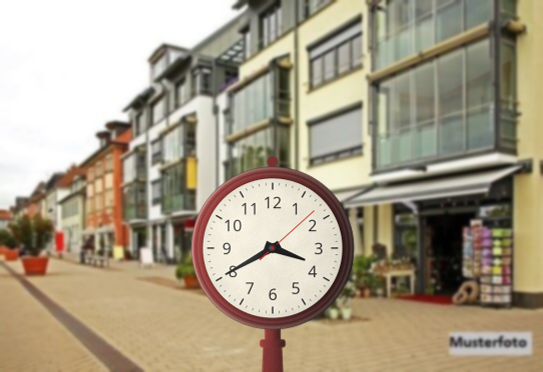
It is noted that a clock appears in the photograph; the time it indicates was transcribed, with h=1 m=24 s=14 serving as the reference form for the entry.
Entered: h=3 m=40 s=8
